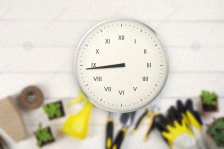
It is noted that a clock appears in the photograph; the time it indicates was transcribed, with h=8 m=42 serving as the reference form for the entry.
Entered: h=8 m=44
